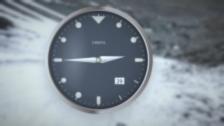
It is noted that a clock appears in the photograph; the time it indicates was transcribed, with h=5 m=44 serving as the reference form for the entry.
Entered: h=2 m=45
